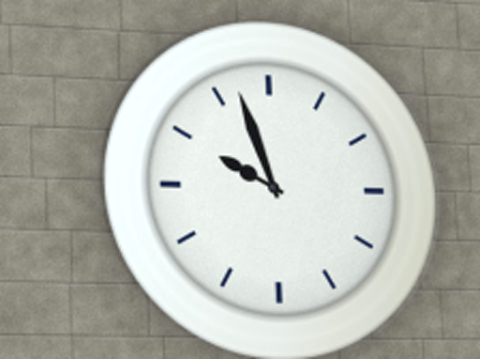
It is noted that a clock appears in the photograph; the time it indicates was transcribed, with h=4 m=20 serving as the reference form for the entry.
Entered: h=9 m=57
